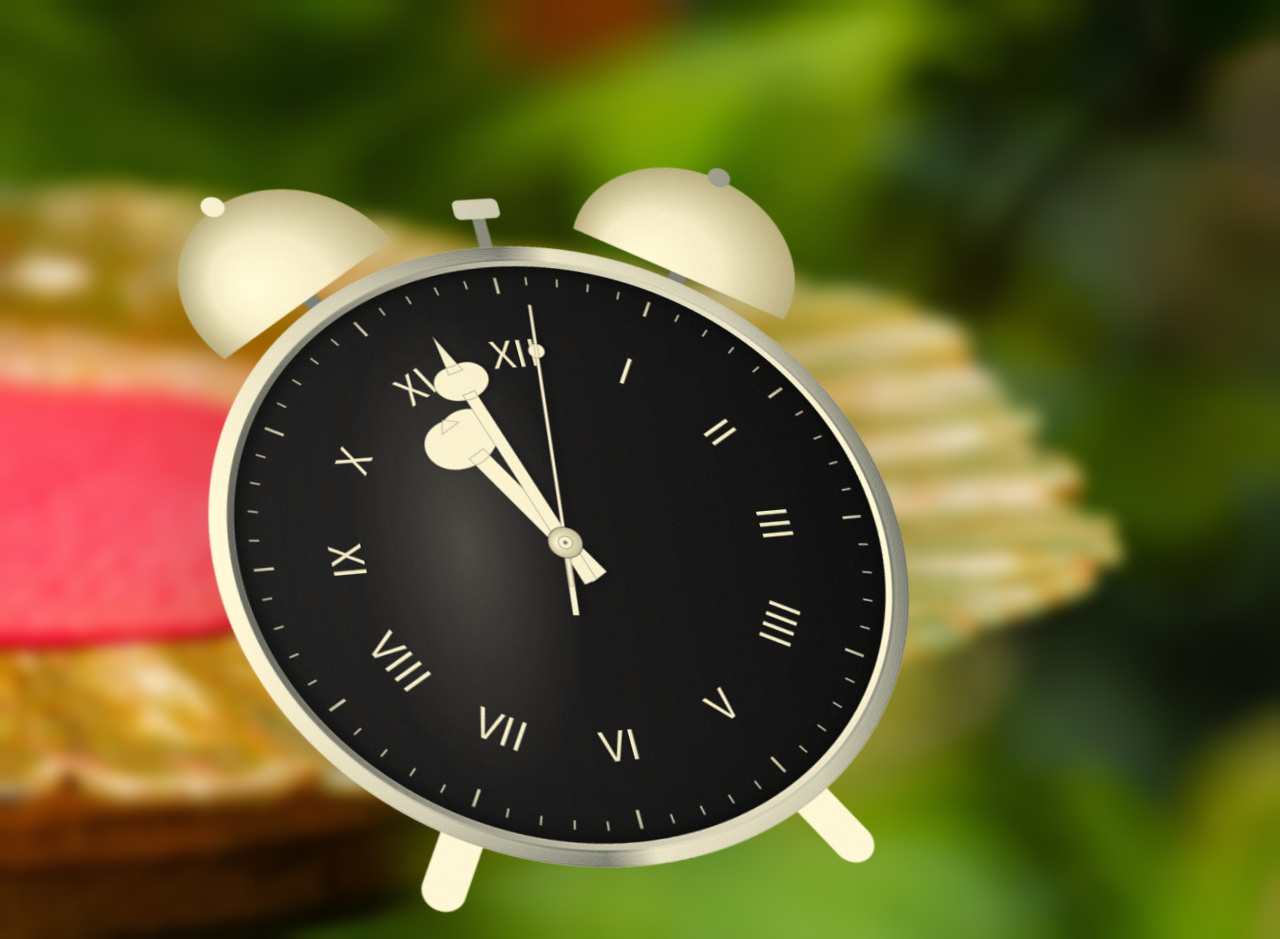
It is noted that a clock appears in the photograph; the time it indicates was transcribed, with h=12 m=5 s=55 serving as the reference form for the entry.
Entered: h=10 m=57 s=1
